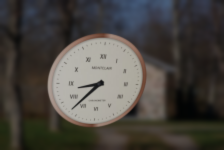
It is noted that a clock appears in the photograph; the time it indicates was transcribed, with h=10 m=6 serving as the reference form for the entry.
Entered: h=8 m=37
